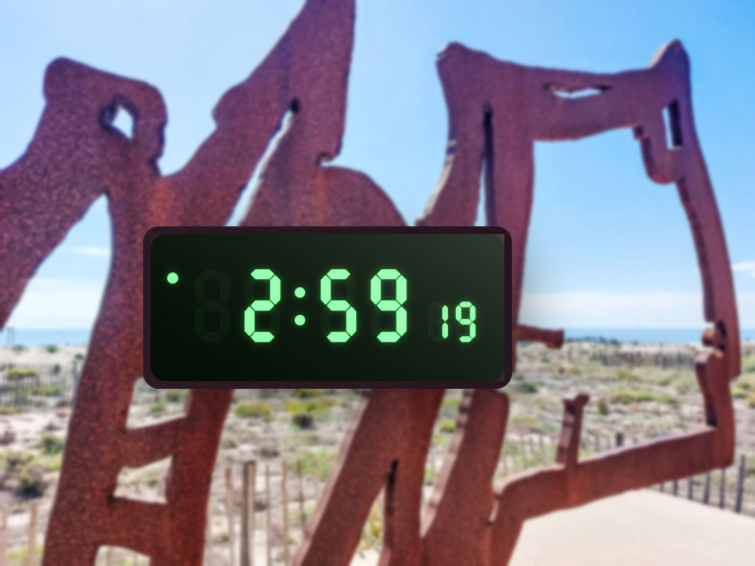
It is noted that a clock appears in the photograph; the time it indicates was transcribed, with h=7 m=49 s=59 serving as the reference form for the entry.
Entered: h=2 m=59 s=19
